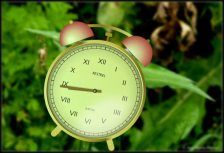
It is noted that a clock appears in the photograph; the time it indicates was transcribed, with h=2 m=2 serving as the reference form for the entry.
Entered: h=8 m=44
